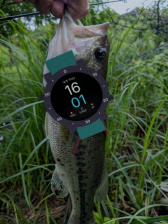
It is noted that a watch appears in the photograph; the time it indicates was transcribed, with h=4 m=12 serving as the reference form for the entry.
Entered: h=16 m=1
